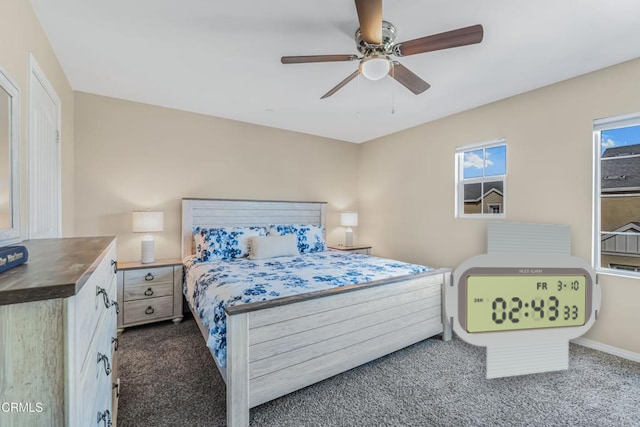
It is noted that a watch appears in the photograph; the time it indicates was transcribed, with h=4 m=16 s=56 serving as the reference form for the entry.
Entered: h=2 m=43 s=33
